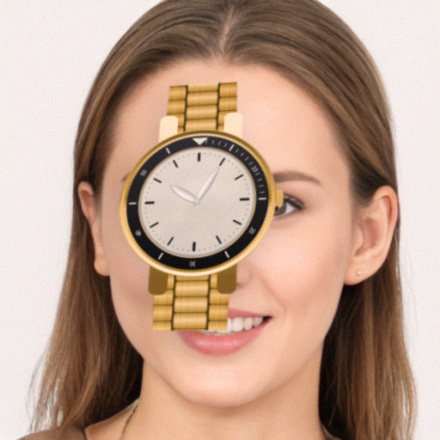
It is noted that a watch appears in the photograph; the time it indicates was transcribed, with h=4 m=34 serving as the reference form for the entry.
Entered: h=10 m=5
